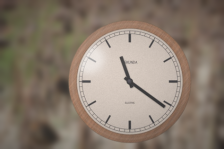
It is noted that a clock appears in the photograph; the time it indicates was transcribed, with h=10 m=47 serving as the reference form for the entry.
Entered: h=11 m=21
